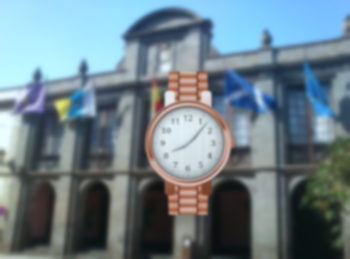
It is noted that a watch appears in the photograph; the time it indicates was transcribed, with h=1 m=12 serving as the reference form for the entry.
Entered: h=8 m=7
